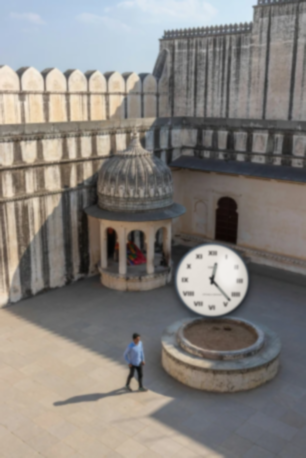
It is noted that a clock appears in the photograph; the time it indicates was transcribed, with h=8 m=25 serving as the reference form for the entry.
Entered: h=12 m=23
